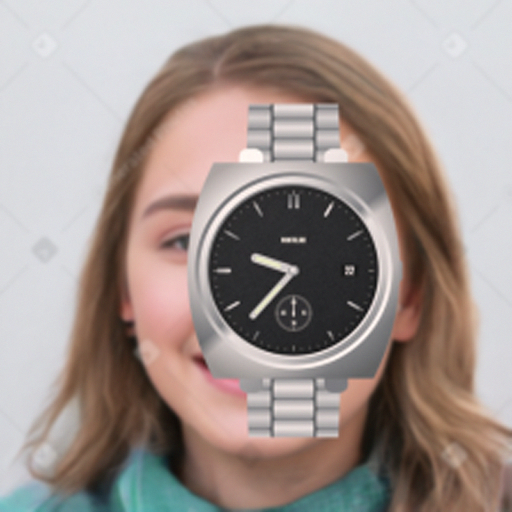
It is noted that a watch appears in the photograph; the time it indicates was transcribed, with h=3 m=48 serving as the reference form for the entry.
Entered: h=9 m=37
